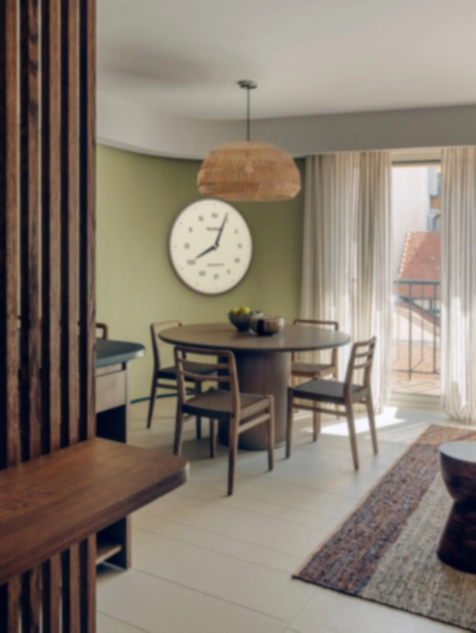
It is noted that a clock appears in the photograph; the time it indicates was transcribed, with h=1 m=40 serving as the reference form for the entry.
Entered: h=8 m=4
